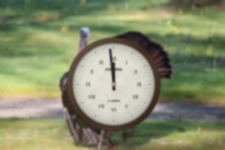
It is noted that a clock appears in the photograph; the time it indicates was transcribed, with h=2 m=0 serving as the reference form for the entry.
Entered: h=11 m=59
